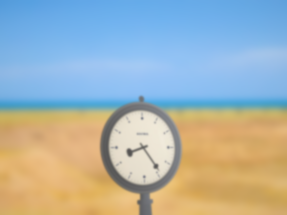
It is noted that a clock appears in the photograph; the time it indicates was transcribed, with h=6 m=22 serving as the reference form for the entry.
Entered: h=8 m=24
